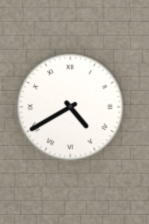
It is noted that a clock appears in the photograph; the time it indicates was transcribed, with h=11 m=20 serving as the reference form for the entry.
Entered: h=4 m=40
